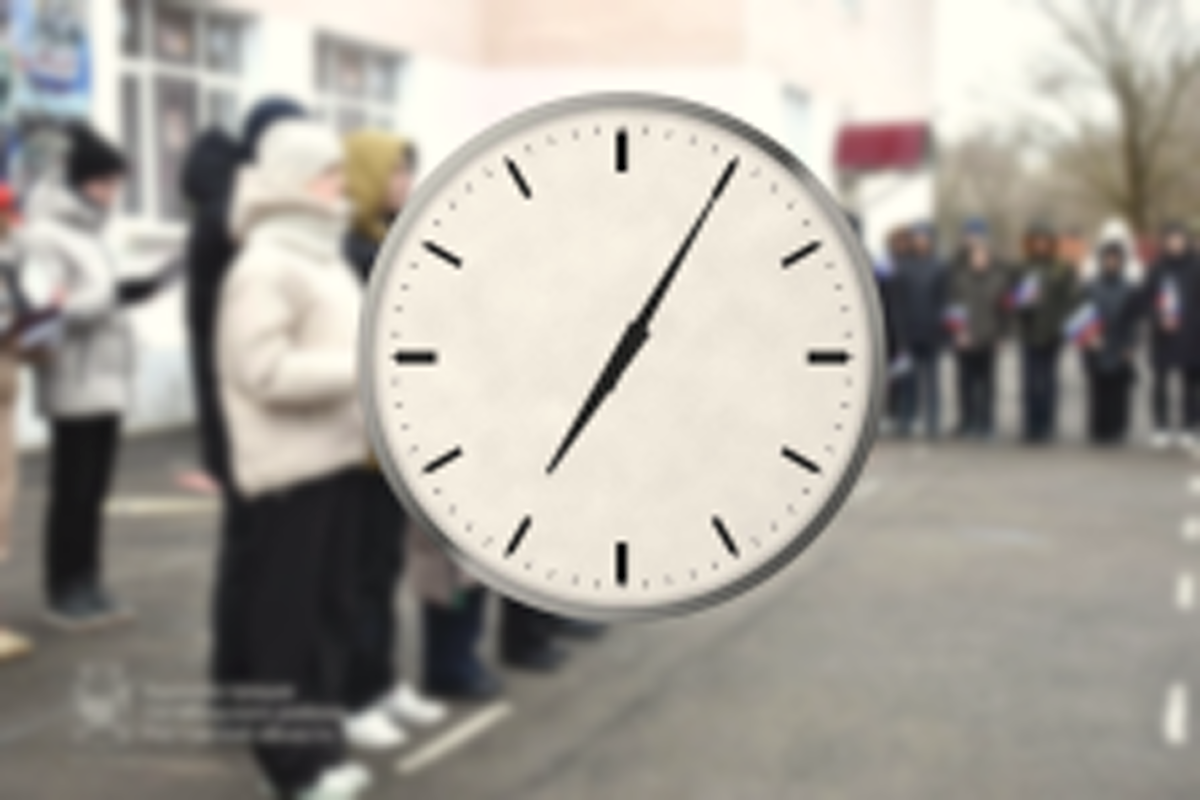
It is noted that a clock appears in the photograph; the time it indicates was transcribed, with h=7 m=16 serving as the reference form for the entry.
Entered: h=7 m=5
